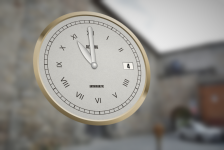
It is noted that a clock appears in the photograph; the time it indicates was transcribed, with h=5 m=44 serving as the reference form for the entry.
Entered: h=11 m=0
